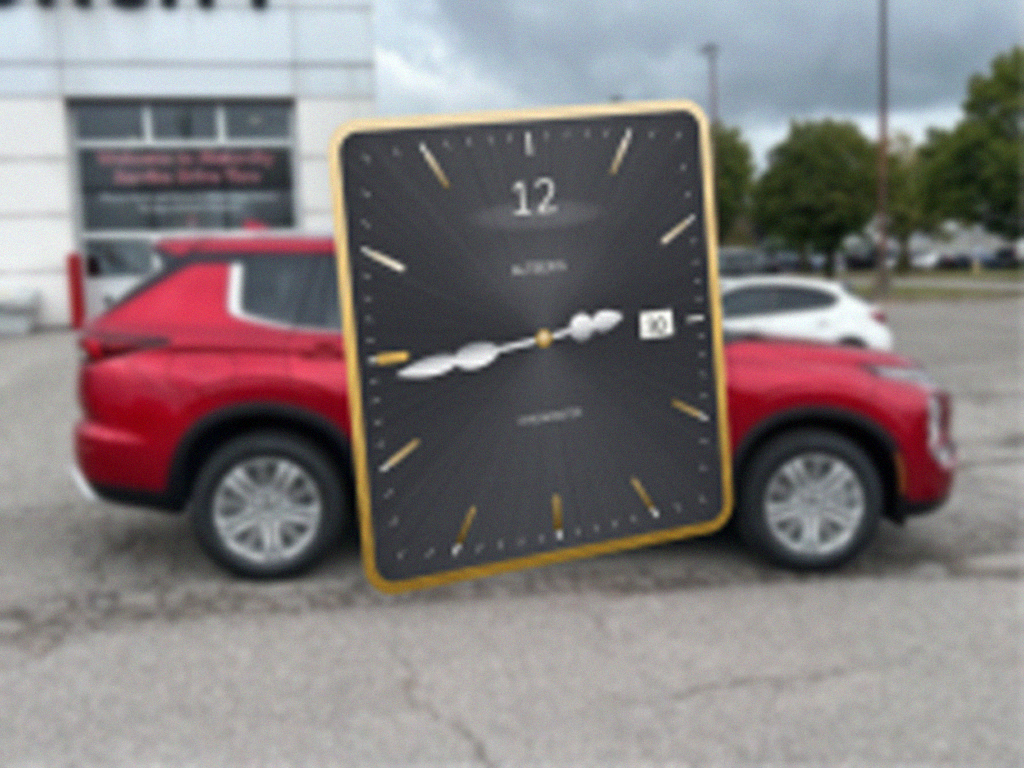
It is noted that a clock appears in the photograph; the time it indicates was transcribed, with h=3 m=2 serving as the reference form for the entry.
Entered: h=2 m=44
